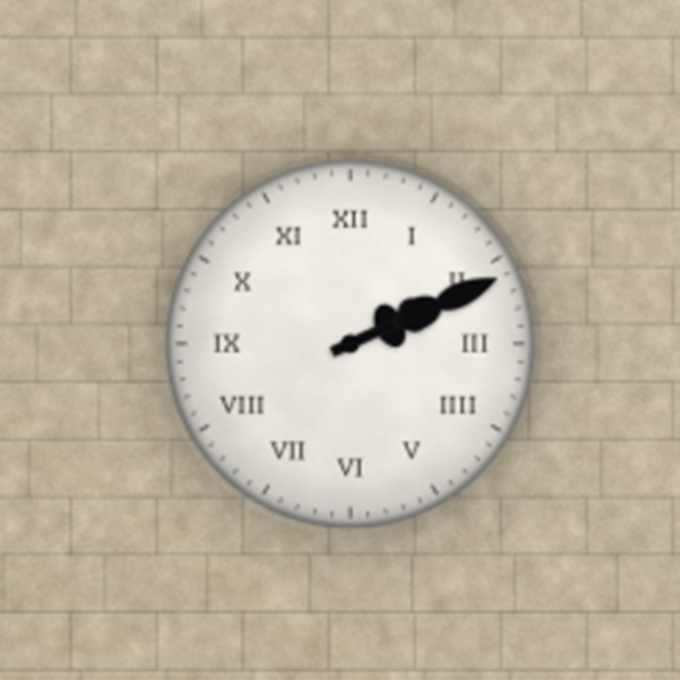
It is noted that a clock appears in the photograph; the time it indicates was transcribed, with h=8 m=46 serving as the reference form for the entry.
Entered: h=2 m=11
